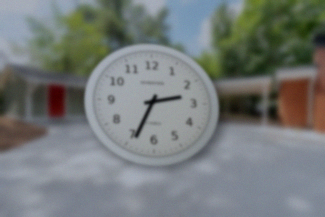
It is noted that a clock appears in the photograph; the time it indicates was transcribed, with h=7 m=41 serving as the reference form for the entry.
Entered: h=2 m=34
